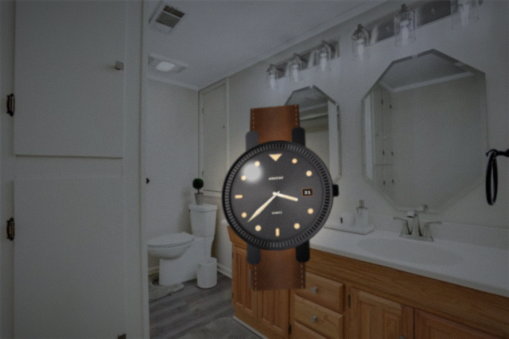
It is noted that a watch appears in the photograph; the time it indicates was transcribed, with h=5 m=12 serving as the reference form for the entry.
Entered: h=3 m=38
